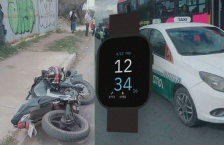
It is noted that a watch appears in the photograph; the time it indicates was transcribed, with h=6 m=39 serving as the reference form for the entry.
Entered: h=12 m=34
